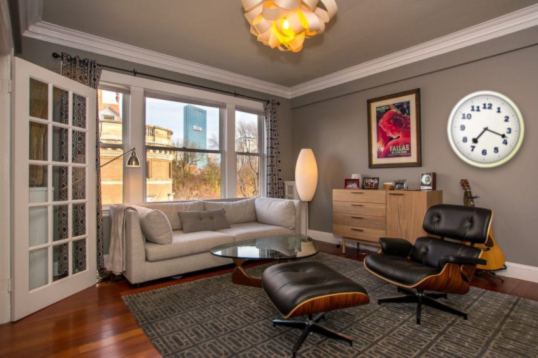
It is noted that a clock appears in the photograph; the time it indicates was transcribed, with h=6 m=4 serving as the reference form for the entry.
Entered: h=7 m=18
